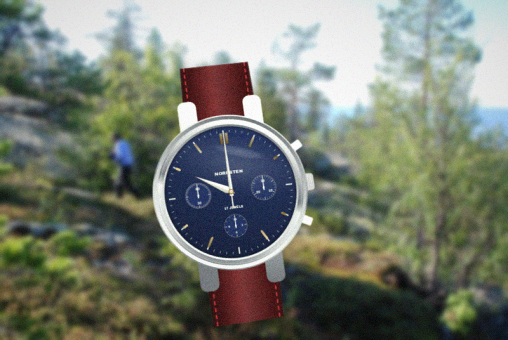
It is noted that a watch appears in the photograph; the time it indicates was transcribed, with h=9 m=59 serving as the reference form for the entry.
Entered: h=10 m=0
